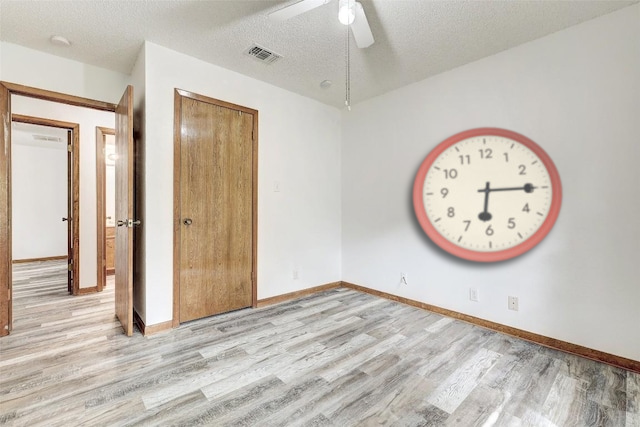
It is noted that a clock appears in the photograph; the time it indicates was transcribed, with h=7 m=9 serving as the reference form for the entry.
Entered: h=6 m=15
